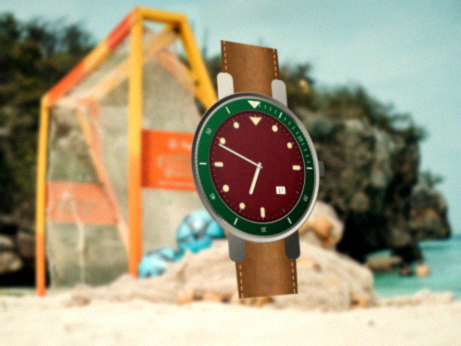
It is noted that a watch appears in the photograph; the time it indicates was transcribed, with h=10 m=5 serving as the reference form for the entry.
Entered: h=6 m=49
